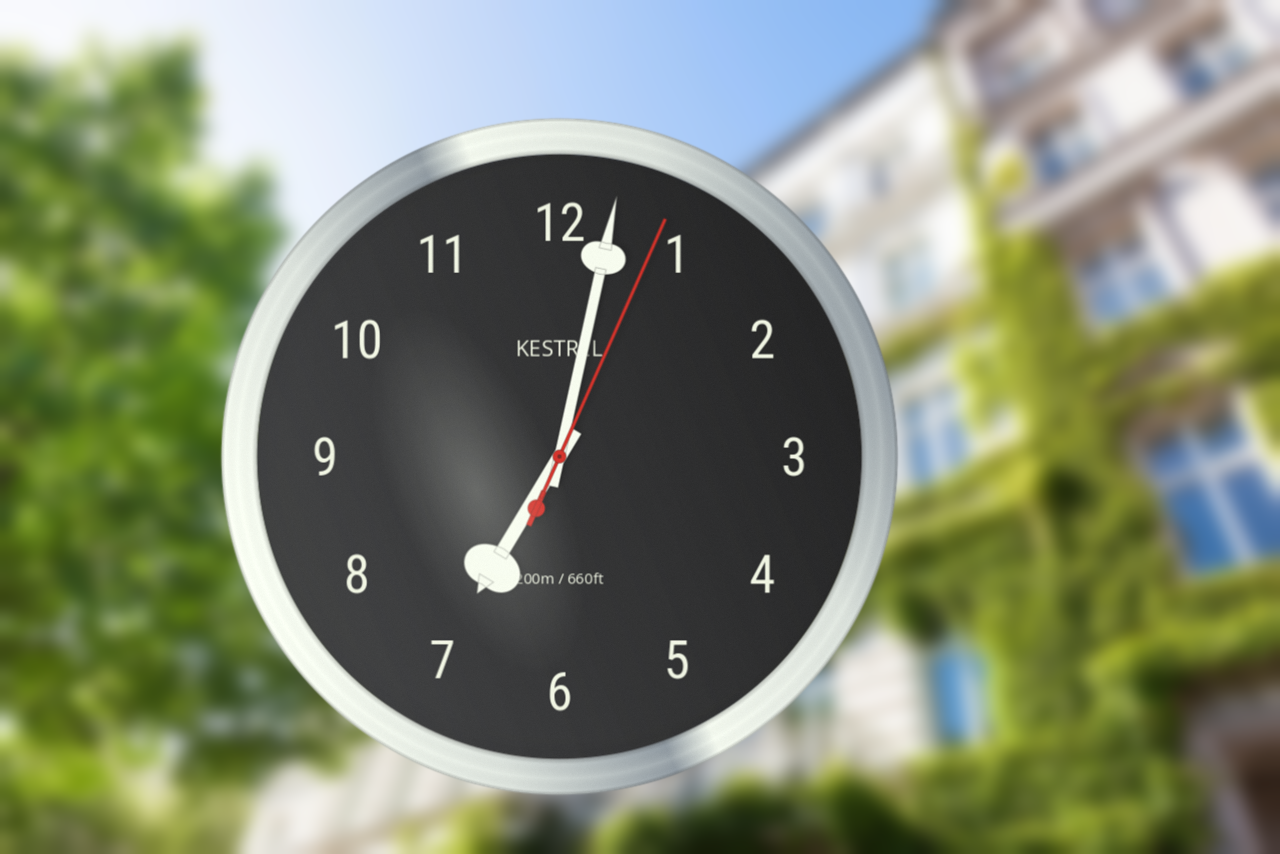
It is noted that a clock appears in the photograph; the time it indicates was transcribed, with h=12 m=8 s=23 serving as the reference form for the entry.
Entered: h=7 m=2 s=4
